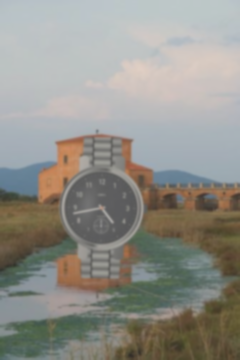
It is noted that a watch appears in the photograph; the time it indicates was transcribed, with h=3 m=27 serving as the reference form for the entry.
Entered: h=4 m=43
